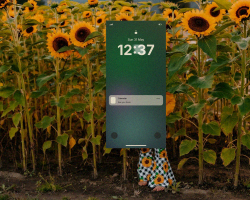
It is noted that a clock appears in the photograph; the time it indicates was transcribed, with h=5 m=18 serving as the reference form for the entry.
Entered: h=12 m=37
